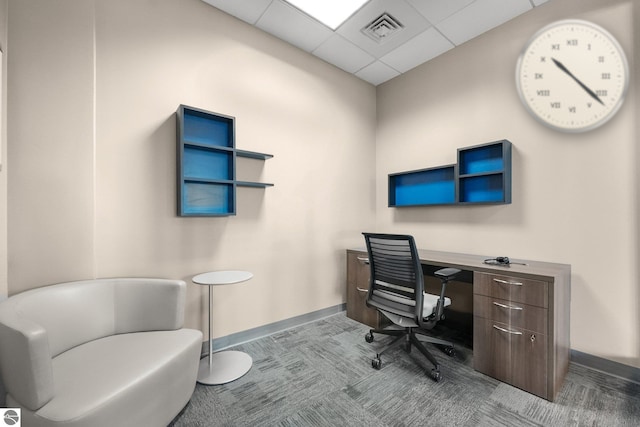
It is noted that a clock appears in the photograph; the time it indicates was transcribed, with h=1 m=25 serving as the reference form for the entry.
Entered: h=10 m=22
